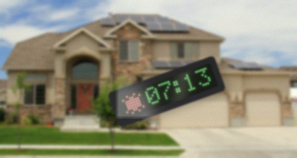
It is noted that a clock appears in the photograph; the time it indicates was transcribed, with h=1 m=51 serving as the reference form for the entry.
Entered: h=7 m=13
